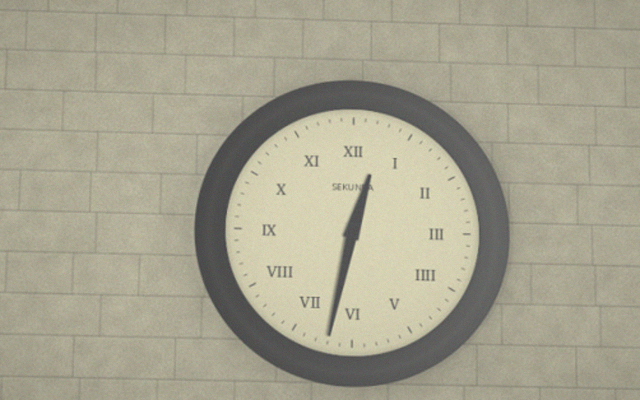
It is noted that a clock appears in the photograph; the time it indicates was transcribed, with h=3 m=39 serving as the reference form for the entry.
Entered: h=12 m=32
